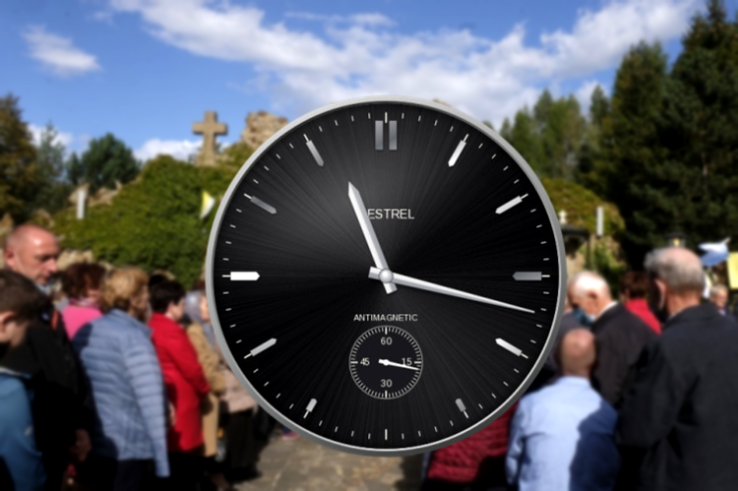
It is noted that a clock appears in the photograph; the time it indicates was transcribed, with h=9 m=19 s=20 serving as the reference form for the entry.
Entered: h=11 m=17 s=17
